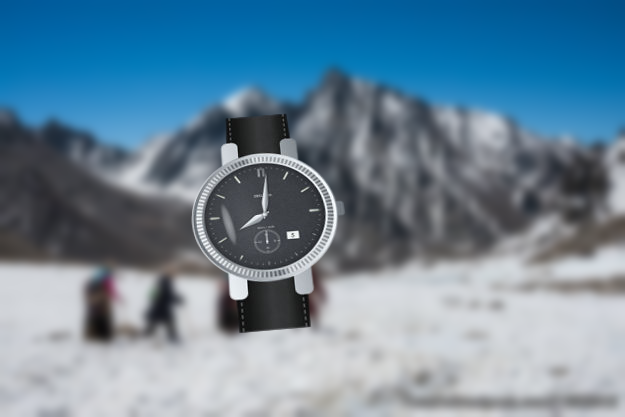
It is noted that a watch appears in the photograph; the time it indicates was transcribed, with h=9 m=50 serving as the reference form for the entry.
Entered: h=8 m=1
